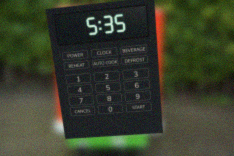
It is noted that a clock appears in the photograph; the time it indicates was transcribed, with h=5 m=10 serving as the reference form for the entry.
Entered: h=5 m=35
